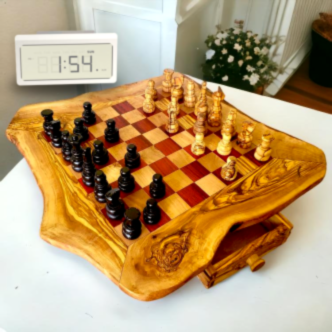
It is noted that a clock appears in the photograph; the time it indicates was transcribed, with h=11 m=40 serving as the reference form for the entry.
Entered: h=1 m=54
